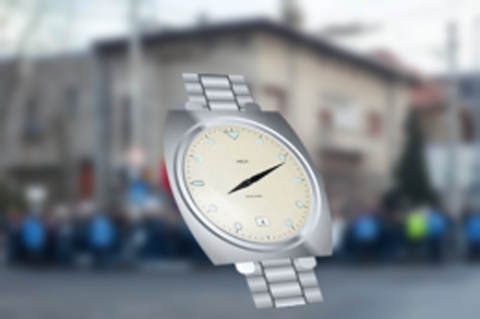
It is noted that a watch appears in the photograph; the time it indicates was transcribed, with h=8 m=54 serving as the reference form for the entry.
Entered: h=8 m=11
